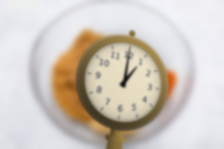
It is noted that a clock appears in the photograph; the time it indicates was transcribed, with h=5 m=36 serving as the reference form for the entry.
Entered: h=1 m=0
